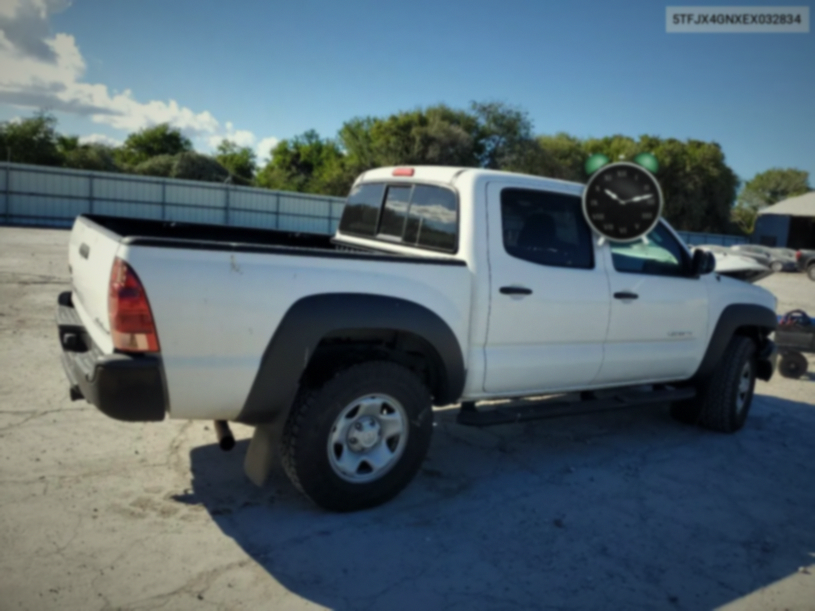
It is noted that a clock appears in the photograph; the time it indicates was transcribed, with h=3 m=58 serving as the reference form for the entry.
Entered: h=10 m=13
